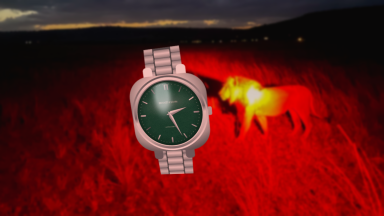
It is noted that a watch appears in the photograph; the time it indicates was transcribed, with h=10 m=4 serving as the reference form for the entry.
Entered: h=2 m=26
